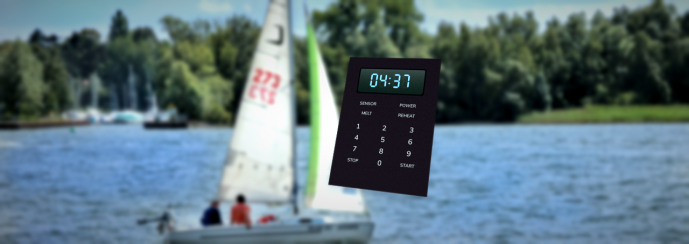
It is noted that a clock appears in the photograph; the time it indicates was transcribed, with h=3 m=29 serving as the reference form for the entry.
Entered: h=4 m=37
